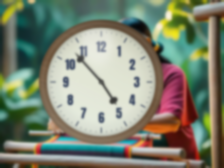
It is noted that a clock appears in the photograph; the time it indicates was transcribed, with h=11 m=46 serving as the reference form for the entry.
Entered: h=4 m=53
